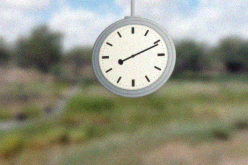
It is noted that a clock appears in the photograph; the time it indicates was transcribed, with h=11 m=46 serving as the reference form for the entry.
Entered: h=8 m=11
